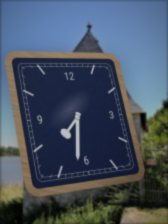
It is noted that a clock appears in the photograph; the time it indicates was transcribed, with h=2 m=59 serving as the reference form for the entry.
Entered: h=7 m=32
